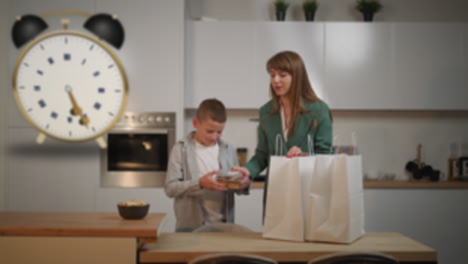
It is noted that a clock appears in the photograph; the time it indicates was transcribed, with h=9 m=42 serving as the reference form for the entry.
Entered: h=5 m=26
